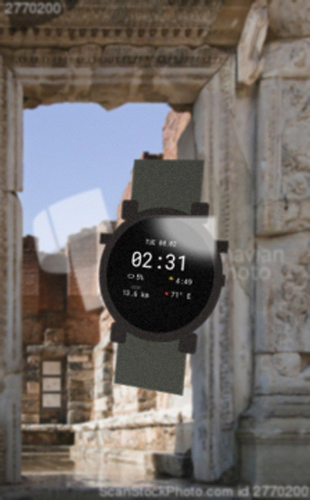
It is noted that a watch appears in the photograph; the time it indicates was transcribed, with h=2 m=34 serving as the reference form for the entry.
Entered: h=2 m=31
